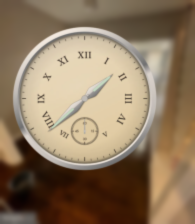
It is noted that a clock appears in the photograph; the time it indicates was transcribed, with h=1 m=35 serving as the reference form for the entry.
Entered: h=1 m=38
